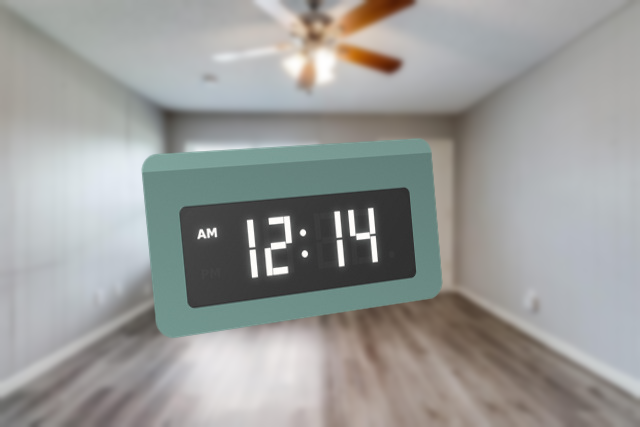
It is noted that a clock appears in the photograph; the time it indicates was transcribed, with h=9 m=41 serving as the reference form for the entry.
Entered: h=12 m=14
